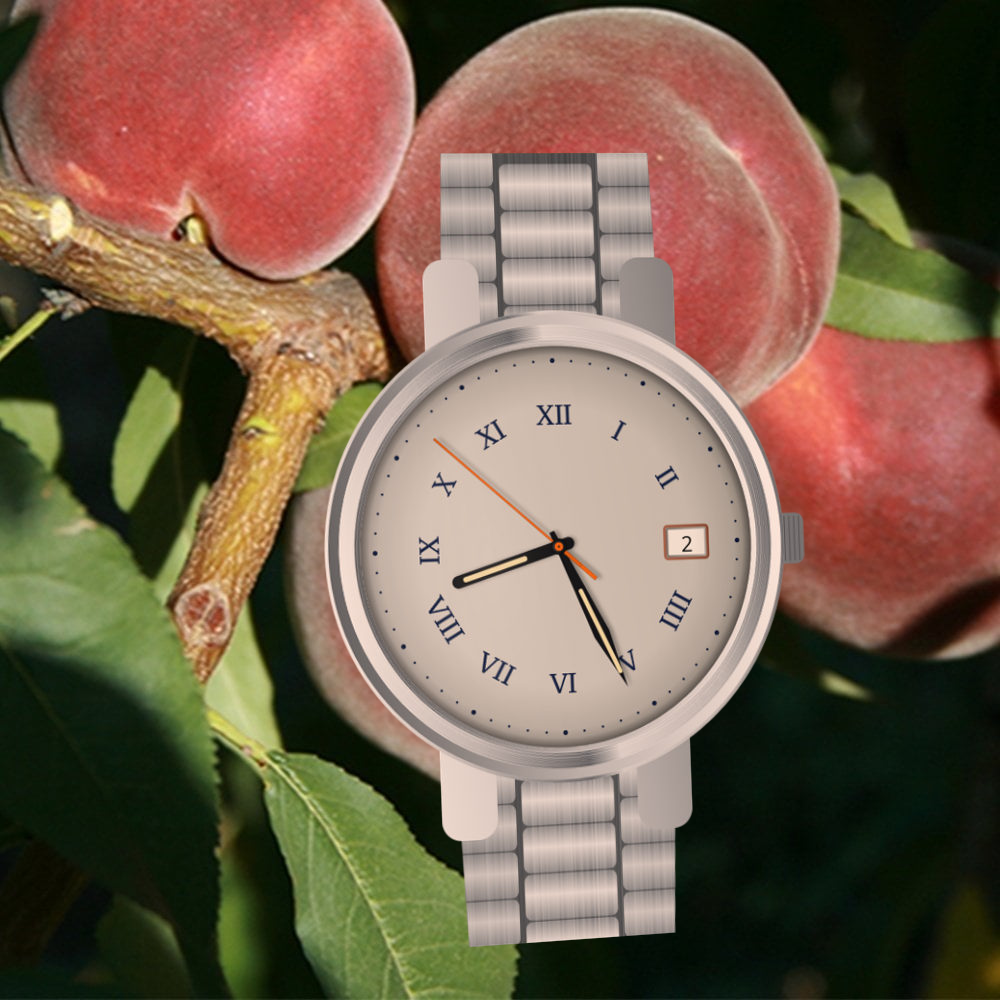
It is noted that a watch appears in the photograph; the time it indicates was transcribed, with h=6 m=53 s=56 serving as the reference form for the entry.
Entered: h=8 m=25 s=52
